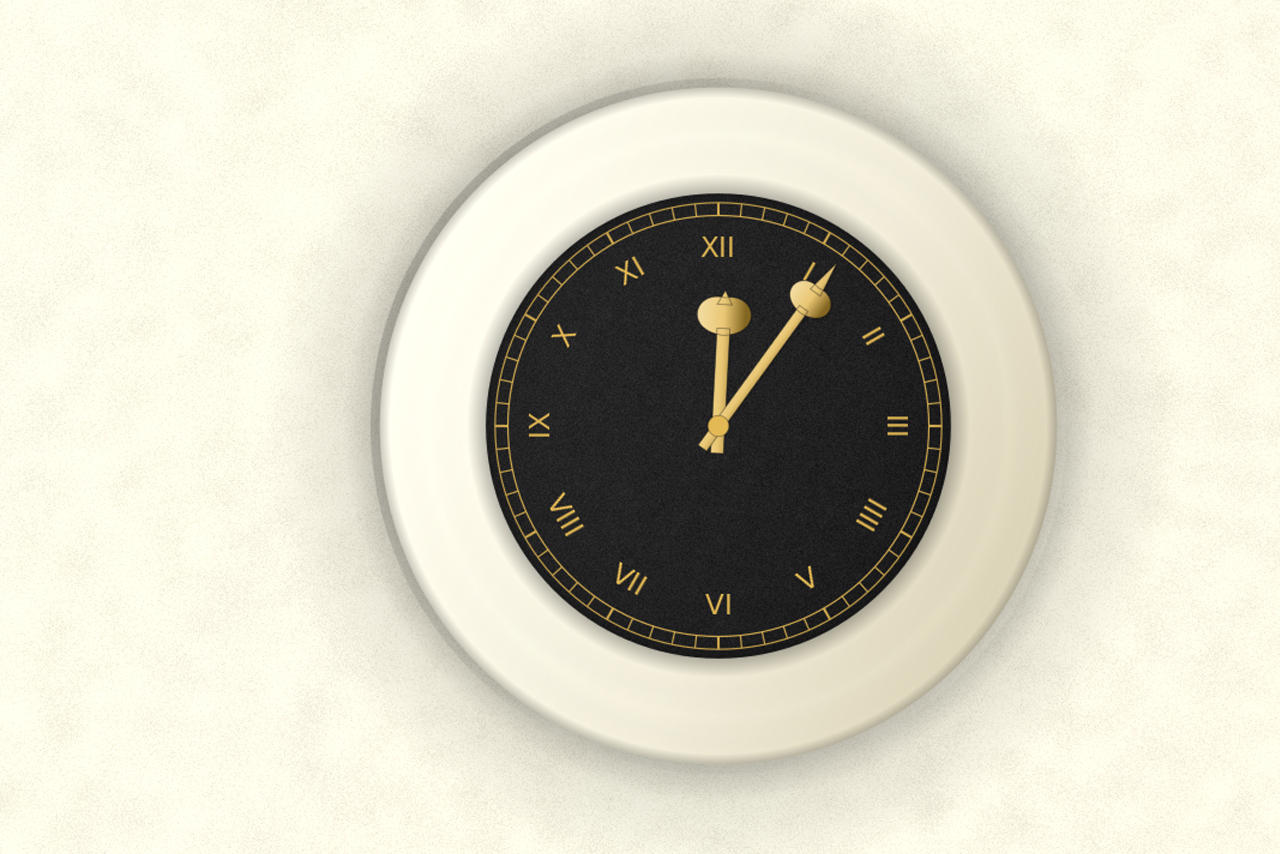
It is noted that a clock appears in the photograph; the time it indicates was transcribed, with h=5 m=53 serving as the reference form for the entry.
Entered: h=12 m=6
